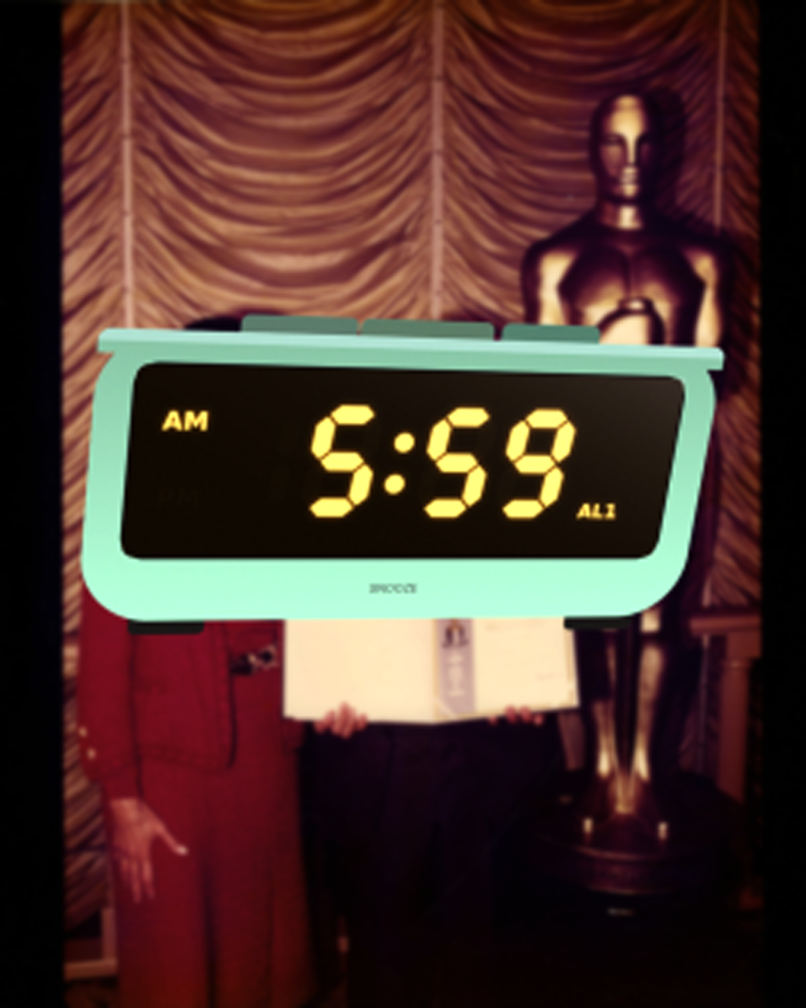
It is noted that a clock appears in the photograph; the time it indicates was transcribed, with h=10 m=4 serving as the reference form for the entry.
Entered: h=5 m=59
